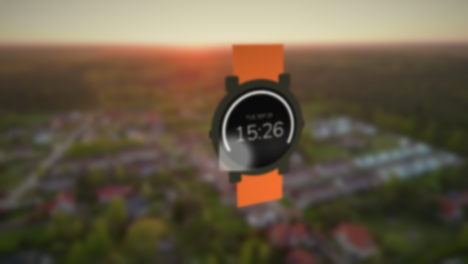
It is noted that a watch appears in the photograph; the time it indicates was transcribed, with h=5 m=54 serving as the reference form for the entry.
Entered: h=15 m=26
